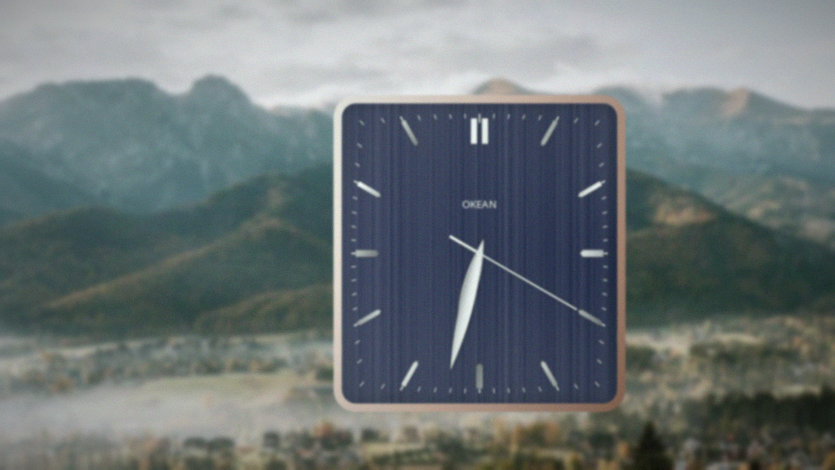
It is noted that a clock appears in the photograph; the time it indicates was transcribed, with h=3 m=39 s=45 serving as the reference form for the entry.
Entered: h=6 m=32 s=20
